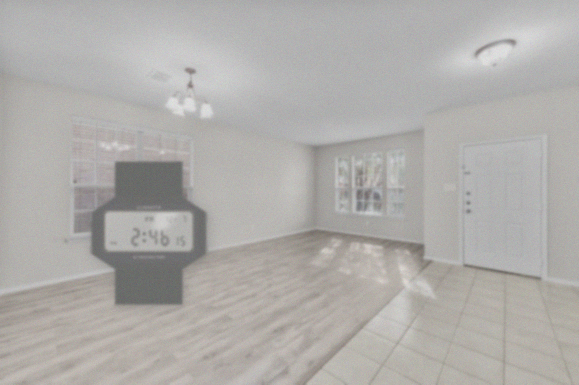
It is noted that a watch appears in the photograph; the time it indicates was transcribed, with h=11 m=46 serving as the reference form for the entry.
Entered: h=2 m=46
